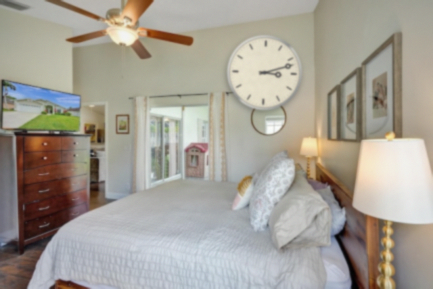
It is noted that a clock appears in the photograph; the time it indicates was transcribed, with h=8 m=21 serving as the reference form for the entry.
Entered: h=3 m=12
